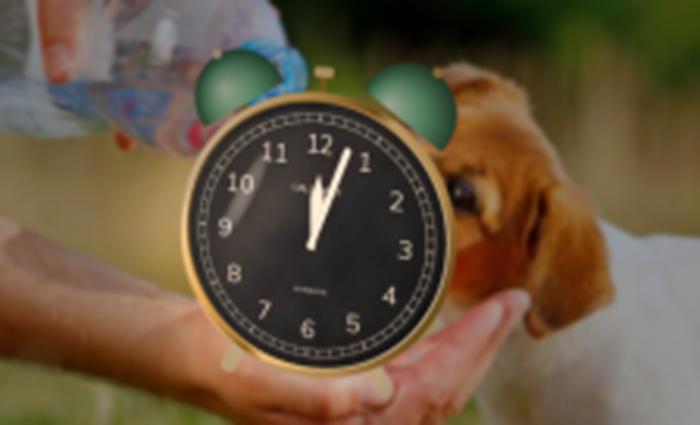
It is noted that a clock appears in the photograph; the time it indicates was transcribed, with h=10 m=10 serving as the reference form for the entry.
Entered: h=12 m=3
